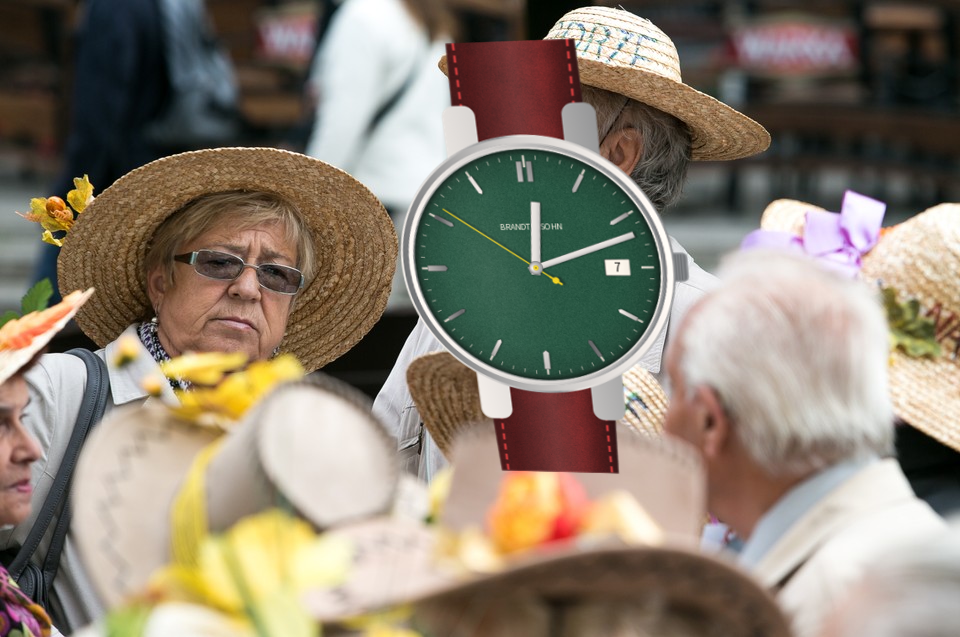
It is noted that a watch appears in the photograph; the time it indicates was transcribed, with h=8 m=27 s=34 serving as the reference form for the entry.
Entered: h=12 m=11 s=51
